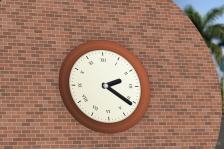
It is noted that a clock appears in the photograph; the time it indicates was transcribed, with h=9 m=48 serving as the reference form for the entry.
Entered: h=2 m=21
